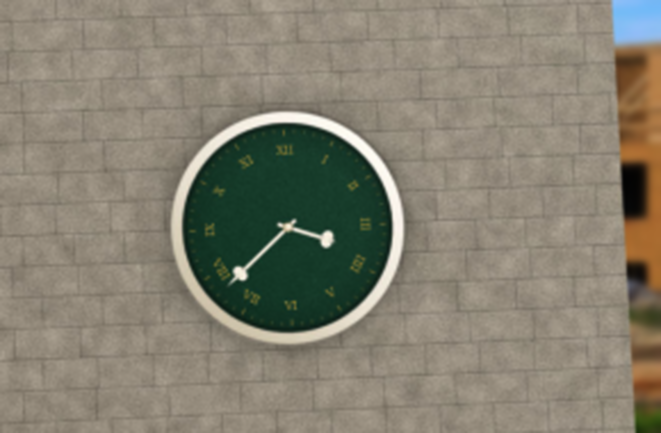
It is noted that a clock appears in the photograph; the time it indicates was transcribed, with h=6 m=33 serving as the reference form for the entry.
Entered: h=3 m=38
